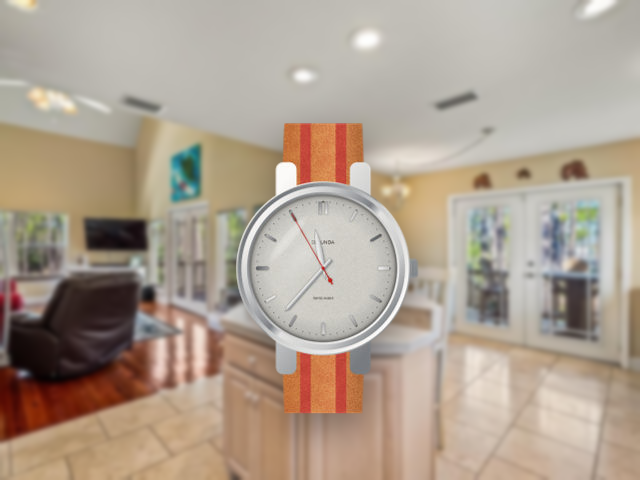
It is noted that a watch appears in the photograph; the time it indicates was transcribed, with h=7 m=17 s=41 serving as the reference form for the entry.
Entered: h=11 m=36 s=55
